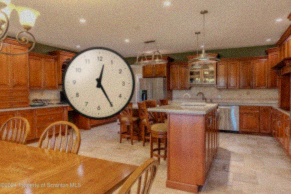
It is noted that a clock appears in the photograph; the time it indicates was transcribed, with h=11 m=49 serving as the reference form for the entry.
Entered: h=12 m=25
